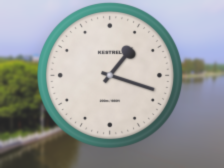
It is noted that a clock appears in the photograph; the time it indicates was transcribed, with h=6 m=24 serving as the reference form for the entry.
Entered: h=1 m=18
